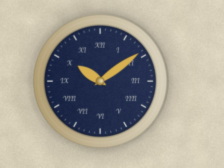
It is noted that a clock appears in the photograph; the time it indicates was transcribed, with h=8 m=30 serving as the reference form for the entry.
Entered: h=10 m=9
